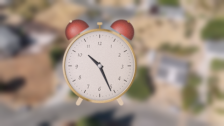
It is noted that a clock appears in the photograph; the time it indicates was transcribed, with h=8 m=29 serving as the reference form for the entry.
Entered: h=10 m=26
